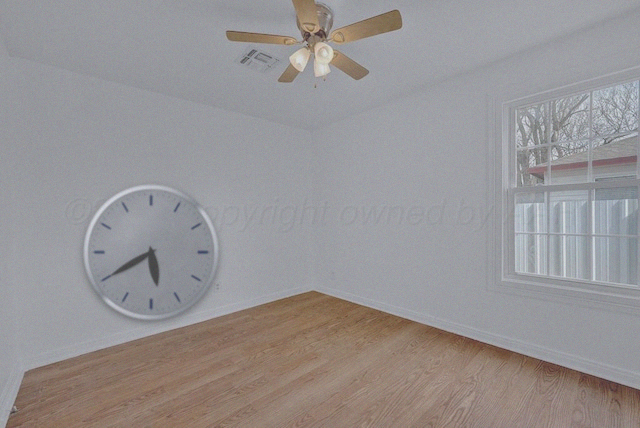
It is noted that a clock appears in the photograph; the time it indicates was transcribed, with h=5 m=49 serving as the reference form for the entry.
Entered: h=5 m=40
